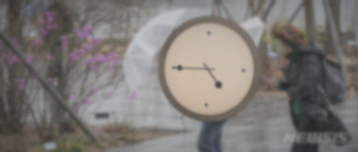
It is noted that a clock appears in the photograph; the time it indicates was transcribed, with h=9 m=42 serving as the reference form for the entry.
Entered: h=4 m=45
